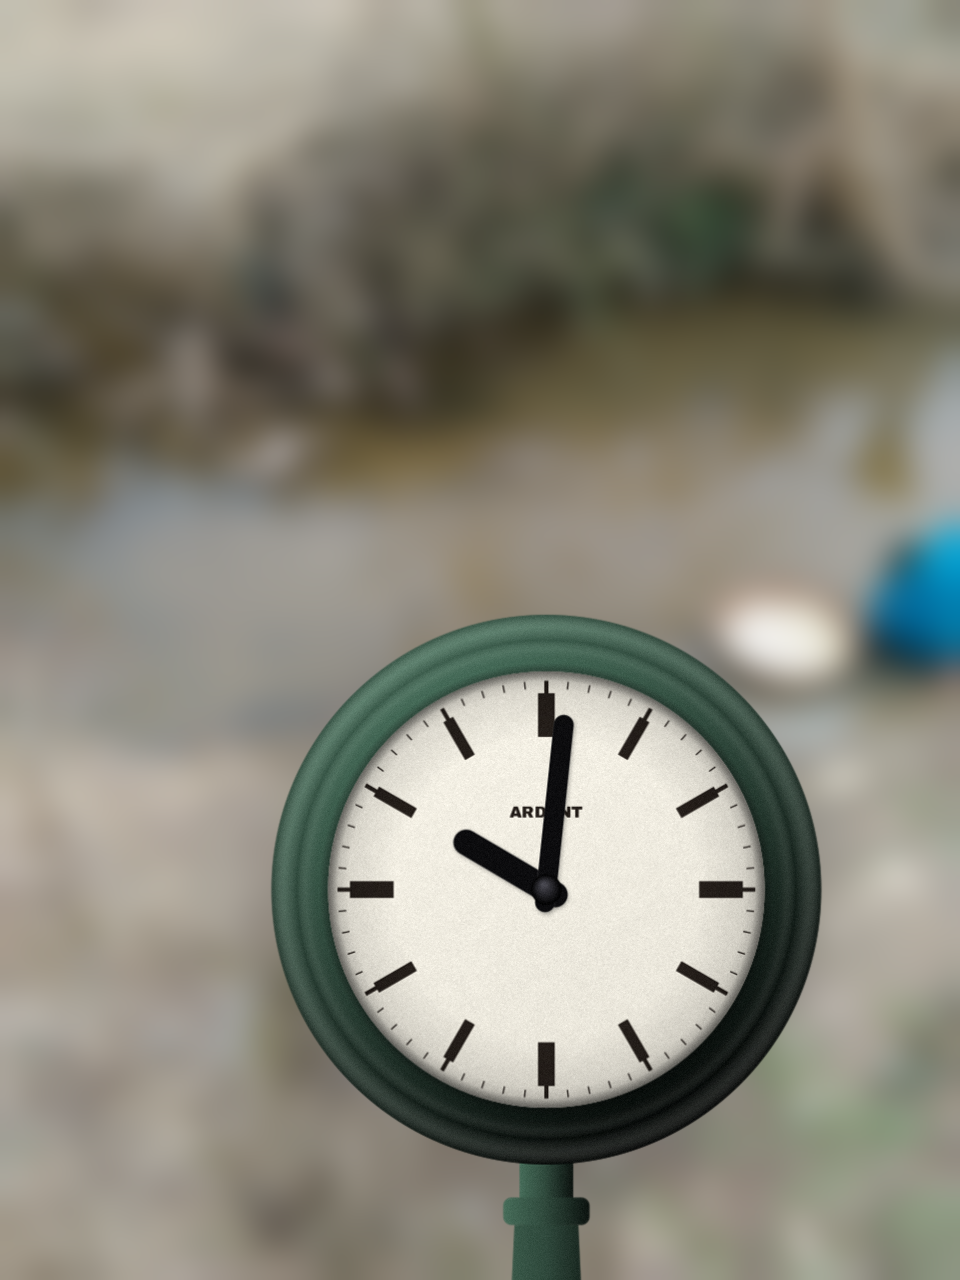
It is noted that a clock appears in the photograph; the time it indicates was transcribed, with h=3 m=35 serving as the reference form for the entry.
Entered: h=10 m=1
